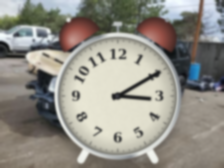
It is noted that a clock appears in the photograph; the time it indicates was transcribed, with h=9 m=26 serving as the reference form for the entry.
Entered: h=3 m=10
